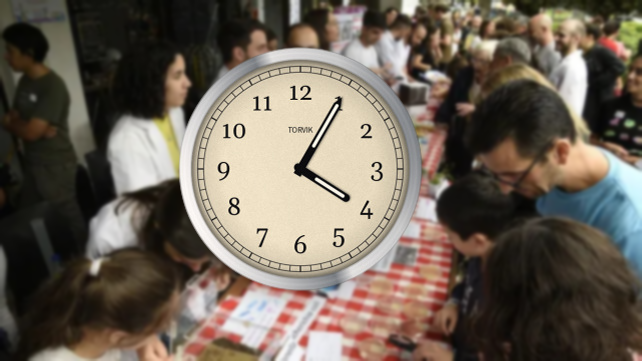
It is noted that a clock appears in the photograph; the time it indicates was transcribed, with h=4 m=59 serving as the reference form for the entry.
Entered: h=4 m=5
